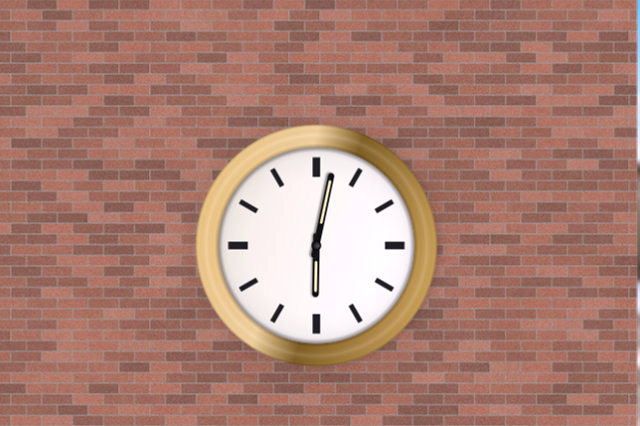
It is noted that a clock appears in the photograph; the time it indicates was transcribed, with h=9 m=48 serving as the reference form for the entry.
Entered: h=6 m=2
